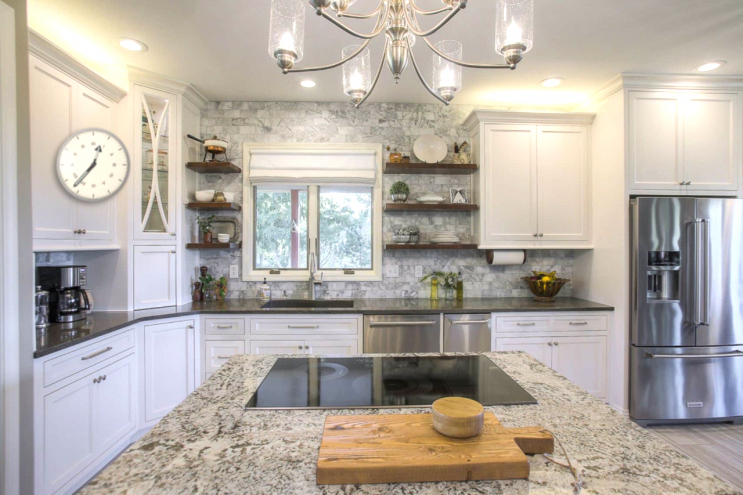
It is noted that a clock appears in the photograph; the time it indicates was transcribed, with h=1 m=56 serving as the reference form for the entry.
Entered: h=12 m=37
